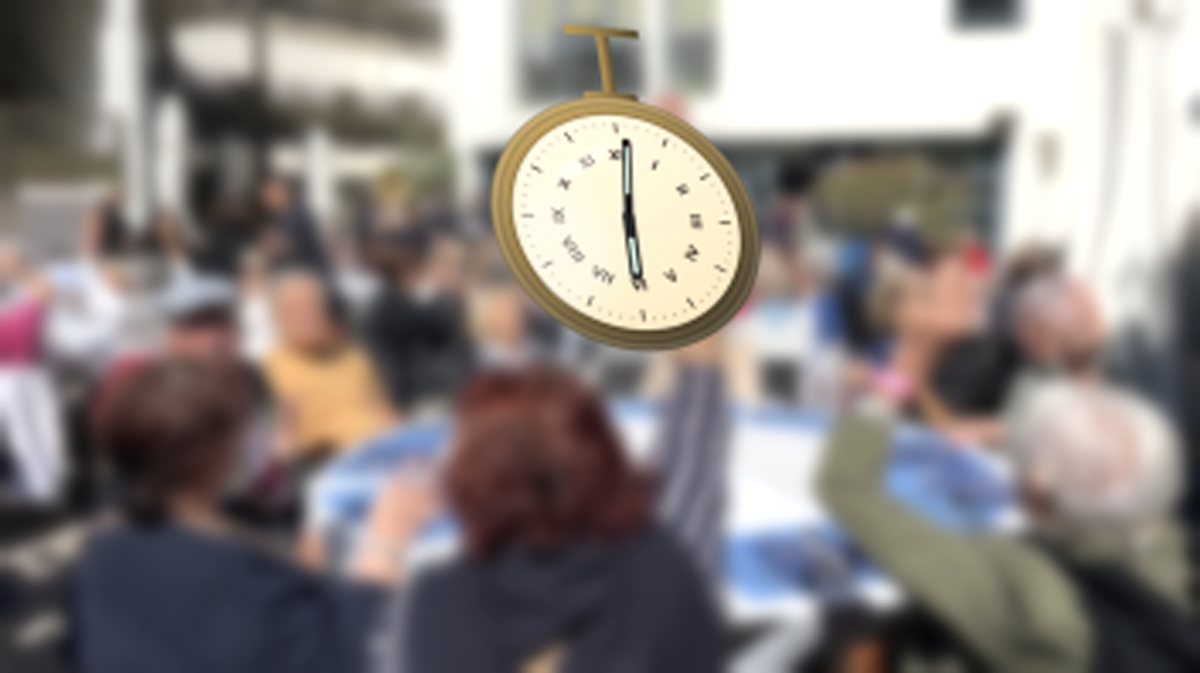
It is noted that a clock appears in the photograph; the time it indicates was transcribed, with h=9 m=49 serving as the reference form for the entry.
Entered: h=6 m=1
